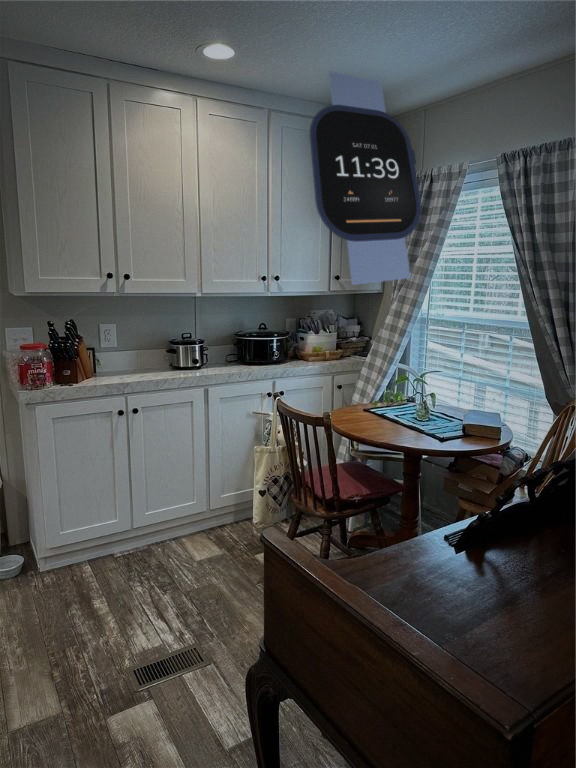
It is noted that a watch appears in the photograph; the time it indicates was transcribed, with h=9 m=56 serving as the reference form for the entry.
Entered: h=11 m=39
